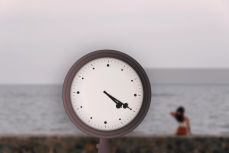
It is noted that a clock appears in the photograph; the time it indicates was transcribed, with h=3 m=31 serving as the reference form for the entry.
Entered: h=4 m=20
